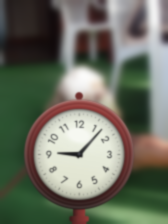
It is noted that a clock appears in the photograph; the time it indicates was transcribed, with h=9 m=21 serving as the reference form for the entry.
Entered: h=9 m=7
